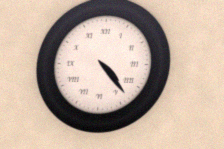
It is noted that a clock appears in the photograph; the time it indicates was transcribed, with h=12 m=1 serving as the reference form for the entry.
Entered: h=4 m=23
